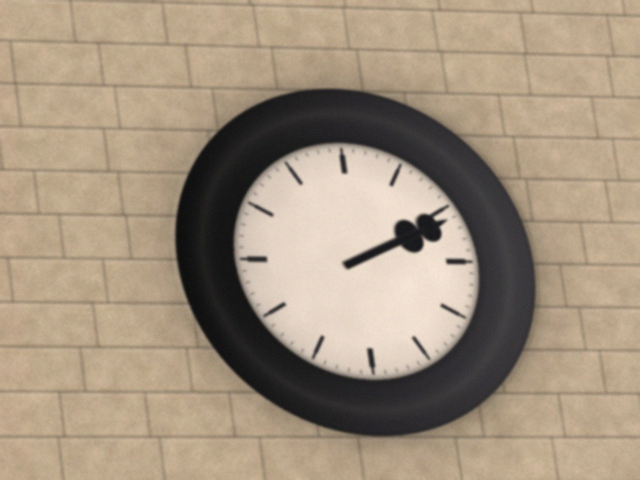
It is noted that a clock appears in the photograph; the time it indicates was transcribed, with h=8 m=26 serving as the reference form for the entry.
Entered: h=2 m=11
